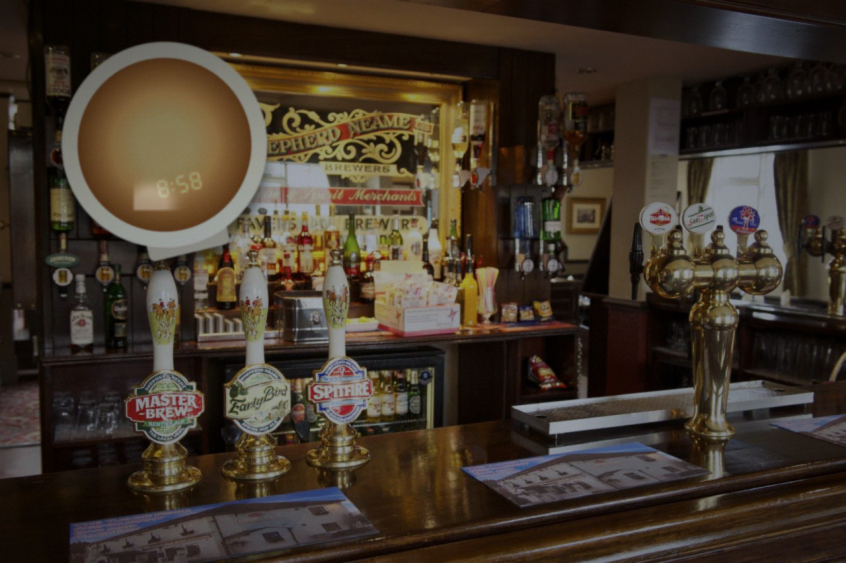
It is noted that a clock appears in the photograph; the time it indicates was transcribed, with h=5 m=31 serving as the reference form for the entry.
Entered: h=8 m=58
